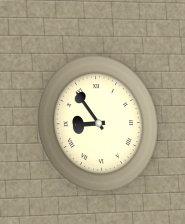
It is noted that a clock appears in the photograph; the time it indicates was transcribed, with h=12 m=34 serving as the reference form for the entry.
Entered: h=8 m=54
